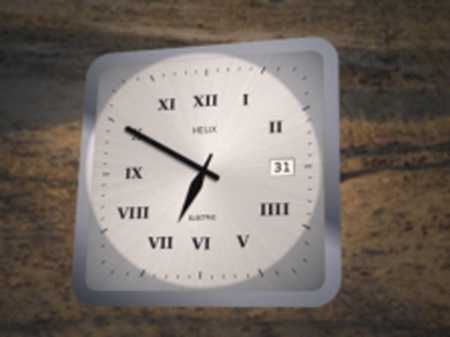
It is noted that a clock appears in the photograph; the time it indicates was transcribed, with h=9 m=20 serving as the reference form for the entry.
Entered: h=6 m=50
